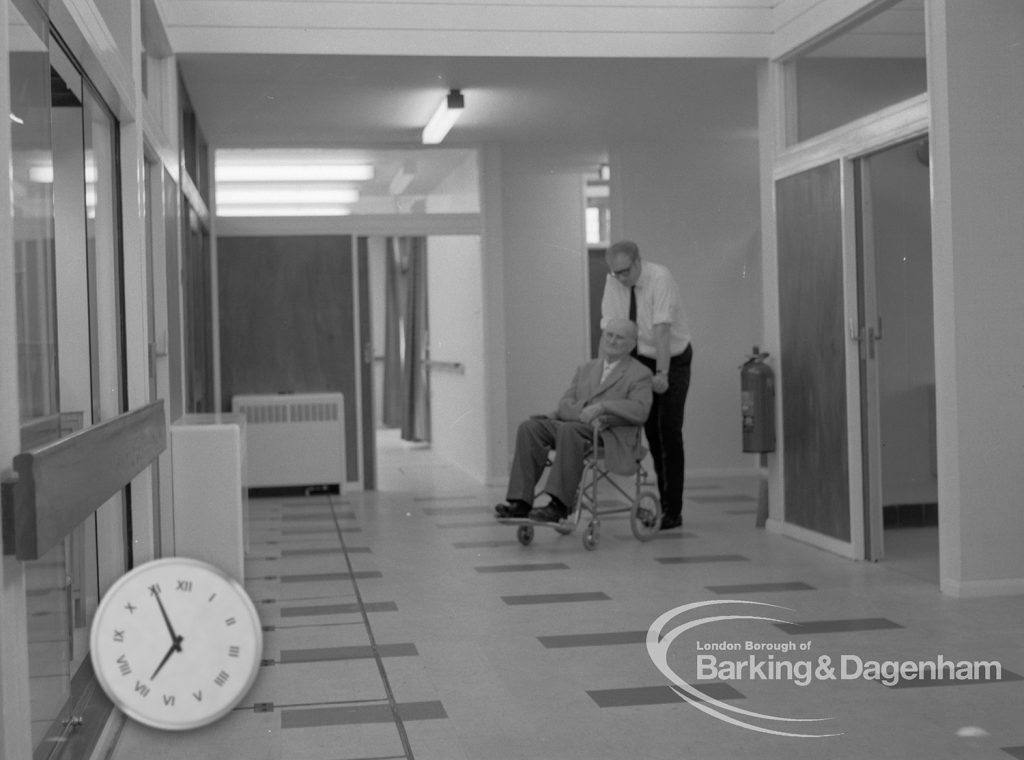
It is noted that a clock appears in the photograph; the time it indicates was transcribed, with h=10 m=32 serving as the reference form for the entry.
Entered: h=6 m=55
